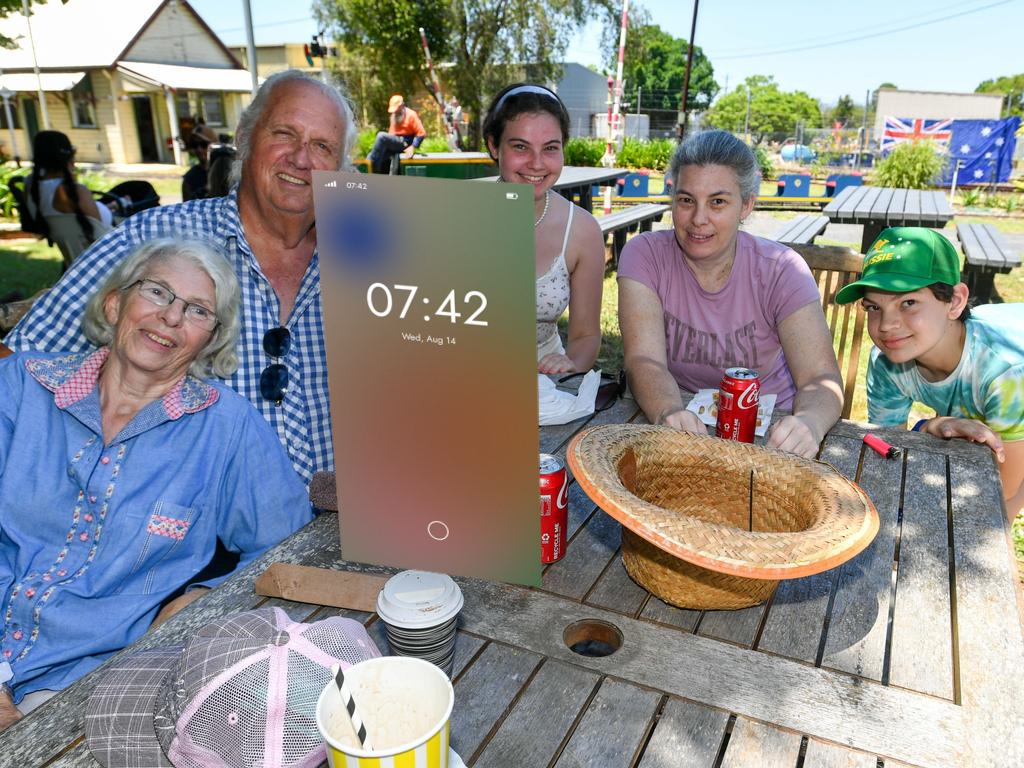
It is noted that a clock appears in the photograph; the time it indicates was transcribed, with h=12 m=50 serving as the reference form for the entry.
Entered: h=7 m=42
